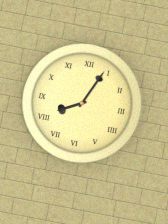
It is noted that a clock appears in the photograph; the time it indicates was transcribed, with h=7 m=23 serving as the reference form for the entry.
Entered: h=8 m=4
